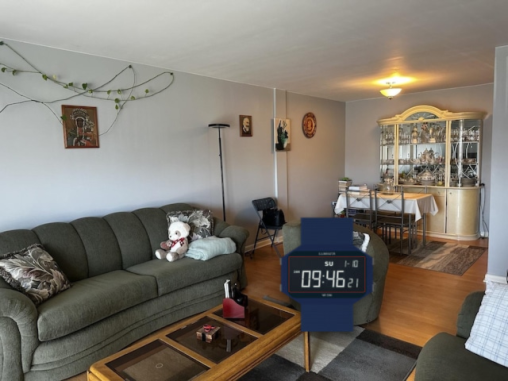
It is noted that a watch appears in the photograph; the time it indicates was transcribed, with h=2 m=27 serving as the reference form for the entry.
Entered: h=9 m=46
